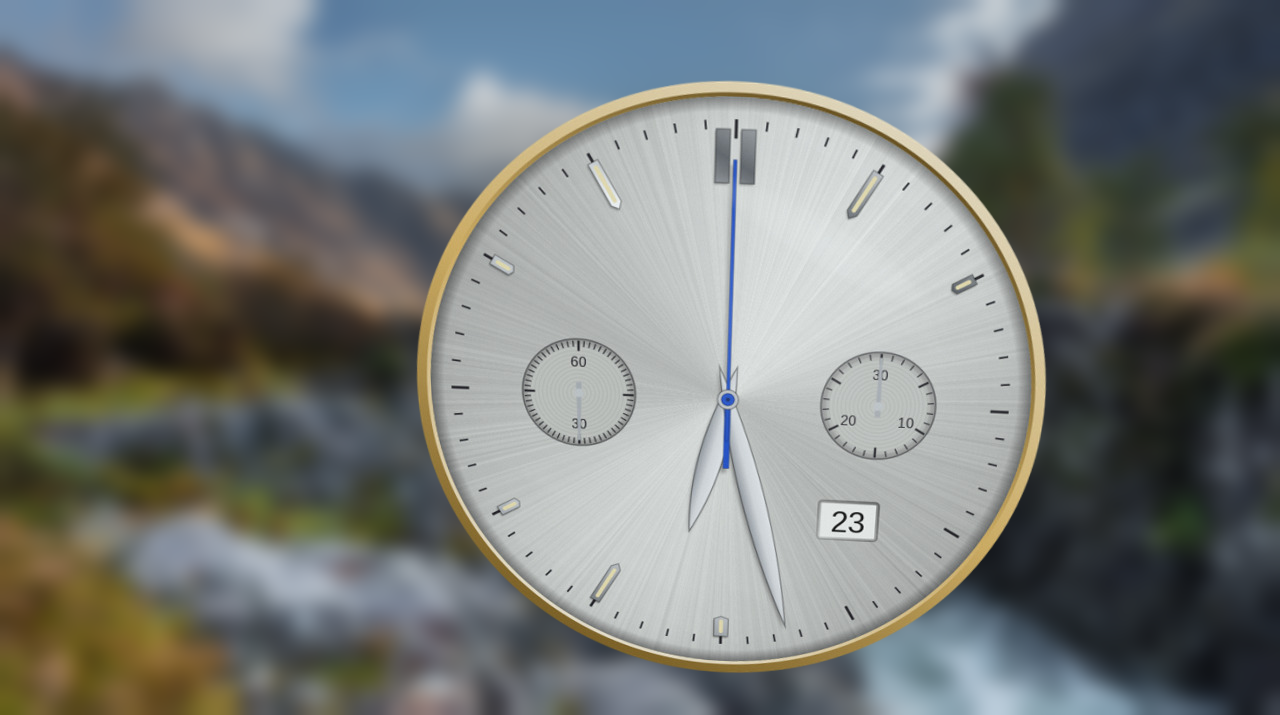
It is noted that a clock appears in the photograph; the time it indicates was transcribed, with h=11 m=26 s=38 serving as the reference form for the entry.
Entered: h=6 m=27 s=30
